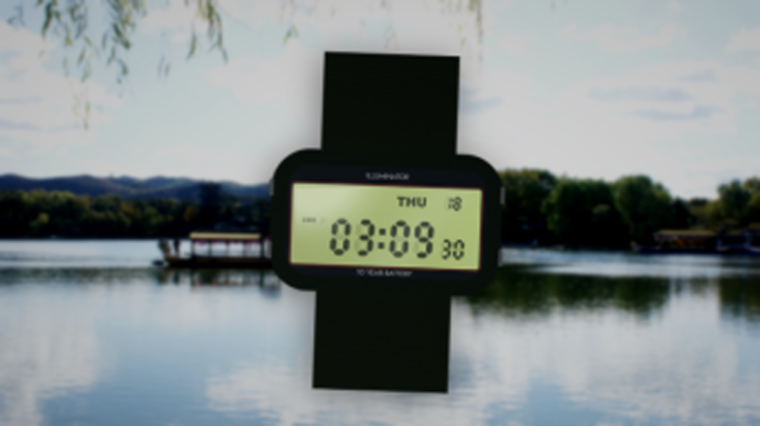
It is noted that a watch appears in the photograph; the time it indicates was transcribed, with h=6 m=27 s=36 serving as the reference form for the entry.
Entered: h=3 m=9 s=30
